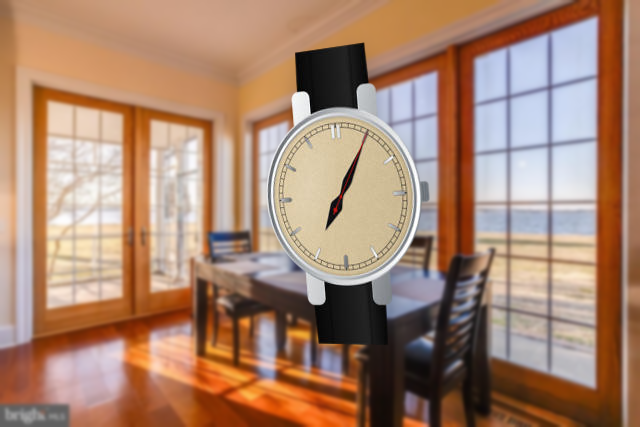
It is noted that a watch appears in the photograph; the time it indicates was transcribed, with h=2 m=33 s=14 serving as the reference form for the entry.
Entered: h=7 m=5 s=5
